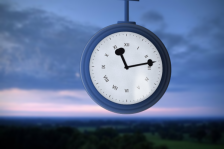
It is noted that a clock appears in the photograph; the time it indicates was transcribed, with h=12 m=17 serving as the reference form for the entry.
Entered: h=11 m=13
